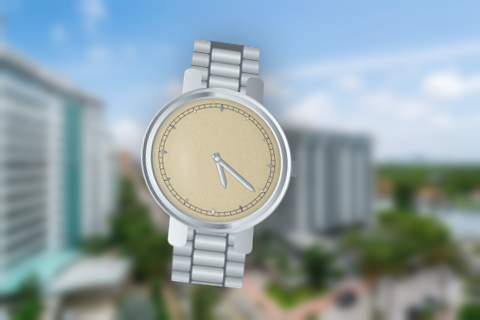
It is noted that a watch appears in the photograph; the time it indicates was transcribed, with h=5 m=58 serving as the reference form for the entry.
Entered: h=5 m=21
